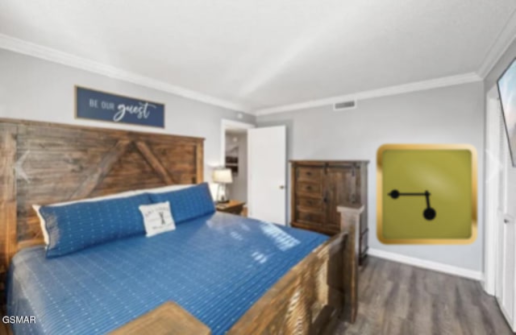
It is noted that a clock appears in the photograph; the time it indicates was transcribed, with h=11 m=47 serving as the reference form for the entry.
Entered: h=5 m=45
